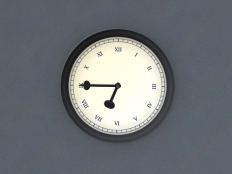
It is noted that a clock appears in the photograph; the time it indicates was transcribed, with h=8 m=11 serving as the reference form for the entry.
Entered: h=6 m=45
